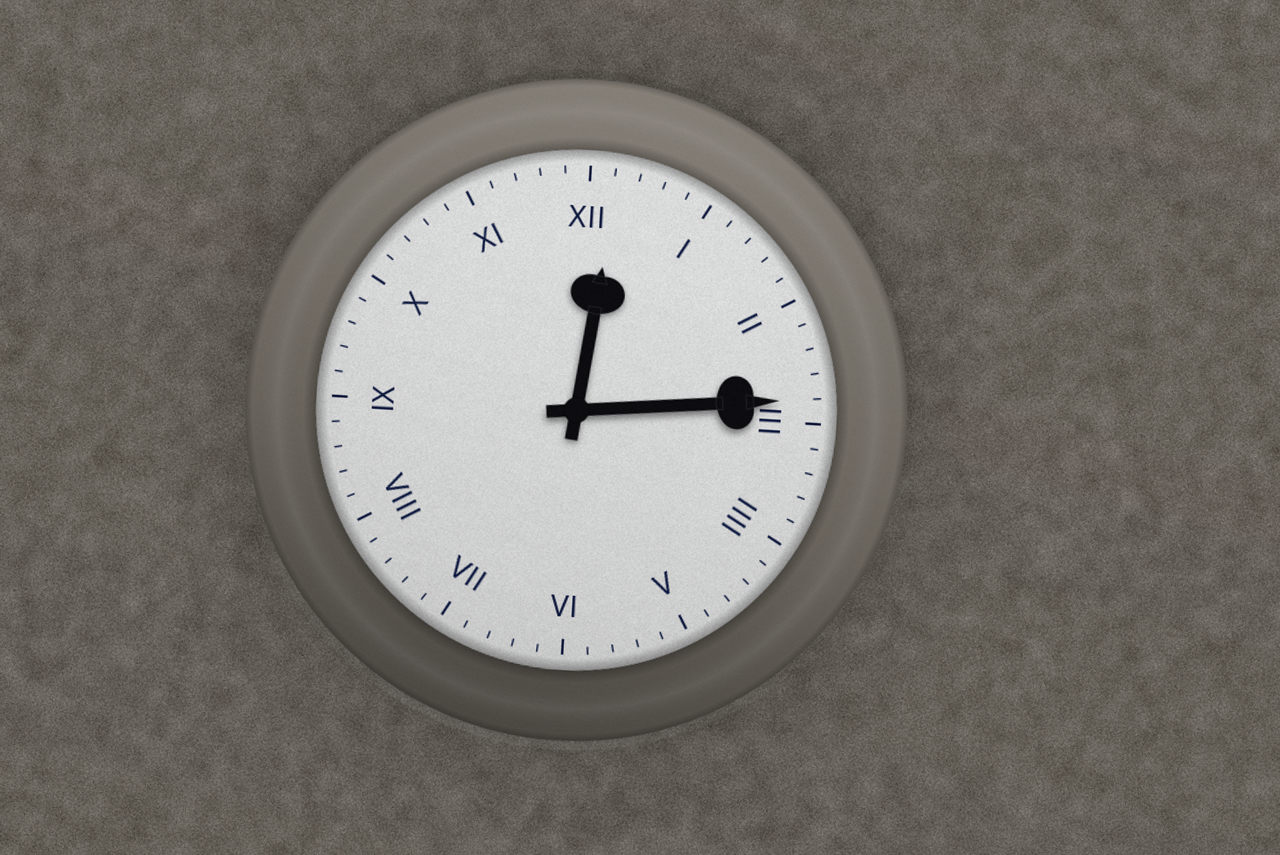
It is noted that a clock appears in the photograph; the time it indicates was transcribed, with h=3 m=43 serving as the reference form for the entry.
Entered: h=12 m=14
